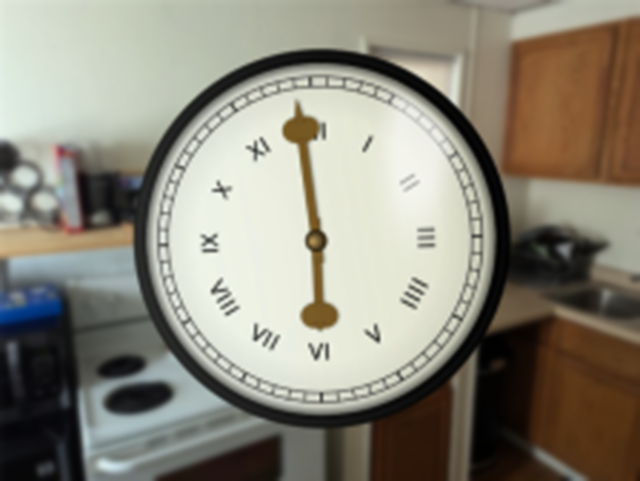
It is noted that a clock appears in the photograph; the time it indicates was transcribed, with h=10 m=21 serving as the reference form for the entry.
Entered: h=5 m=59
